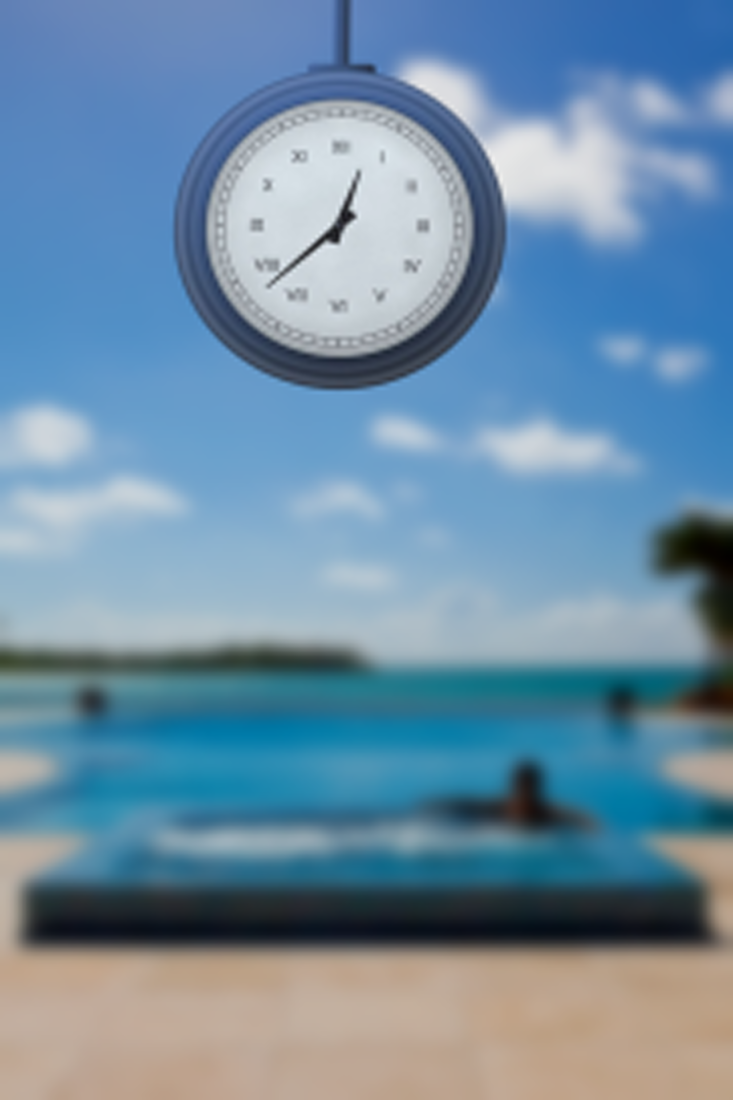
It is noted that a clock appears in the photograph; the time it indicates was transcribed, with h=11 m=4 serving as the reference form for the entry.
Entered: h=12 m=38
